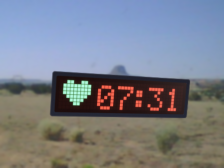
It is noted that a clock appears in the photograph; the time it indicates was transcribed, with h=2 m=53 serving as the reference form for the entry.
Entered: h=7 m=31
